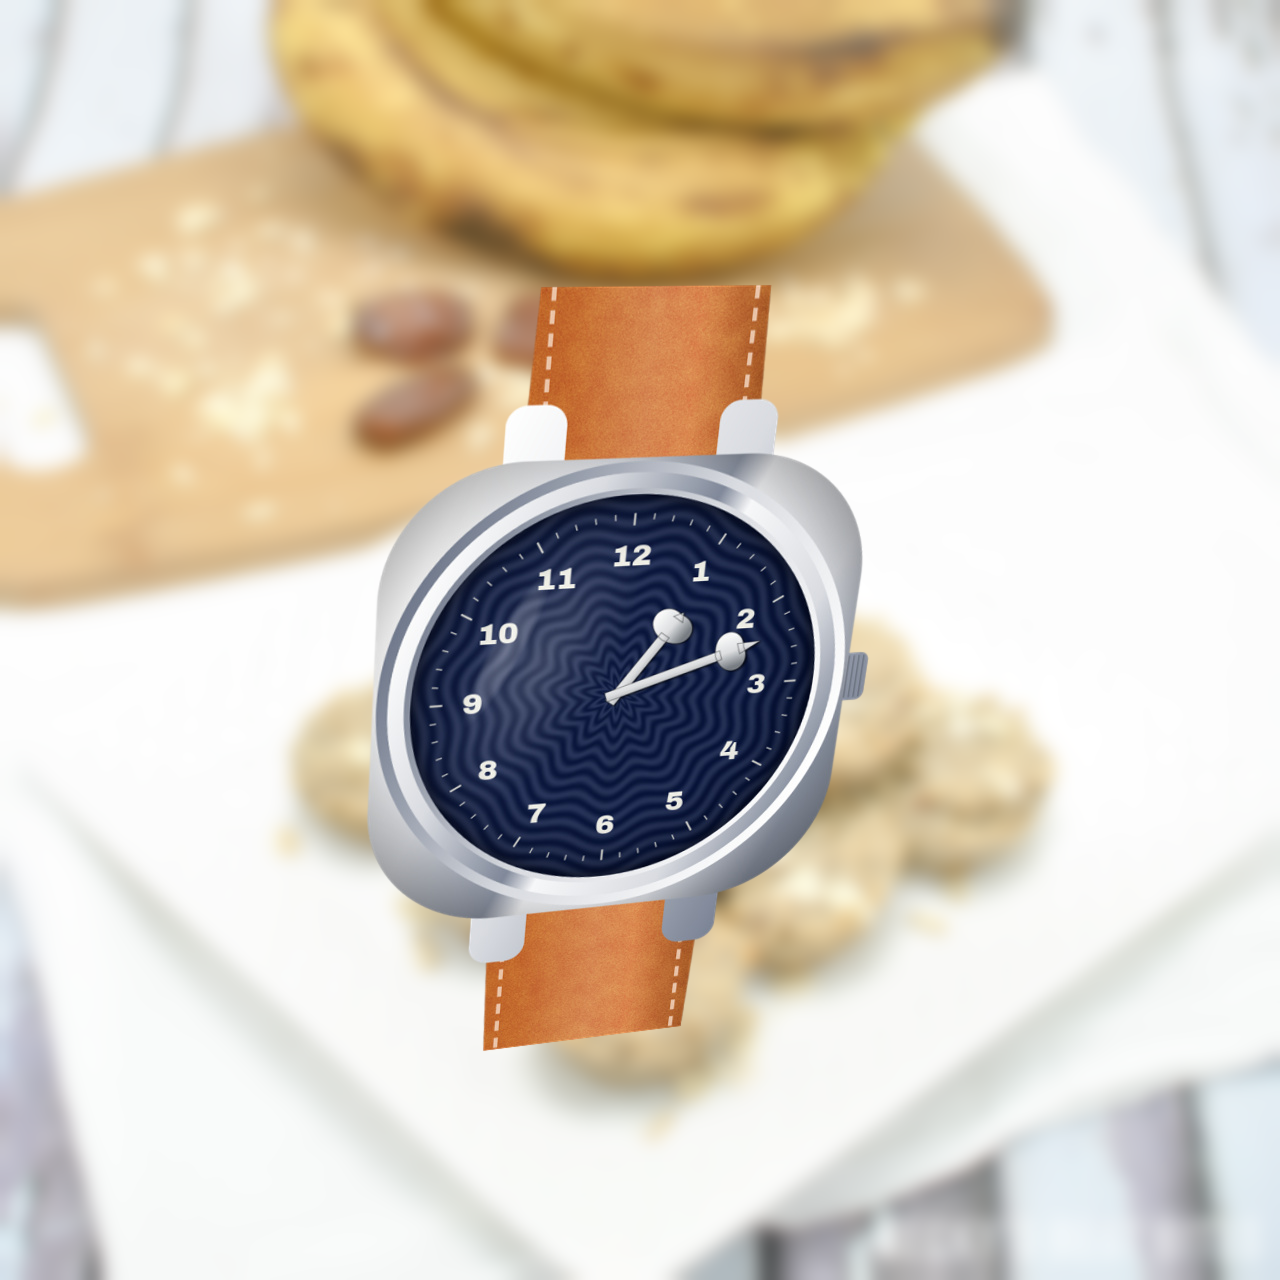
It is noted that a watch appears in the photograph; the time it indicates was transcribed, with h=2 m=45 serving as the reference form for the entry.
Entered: h=1 m=12
